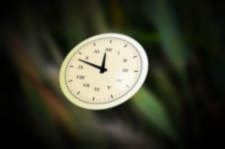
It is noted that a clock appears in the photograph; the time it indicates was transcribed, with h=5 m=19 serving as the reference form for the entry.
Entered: h=11 m=48
